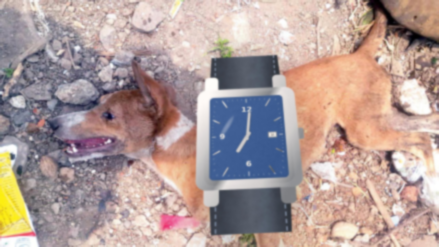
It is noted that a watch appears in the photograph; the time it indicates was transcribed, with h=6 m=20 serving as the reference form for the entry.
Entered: h=7 m=1
